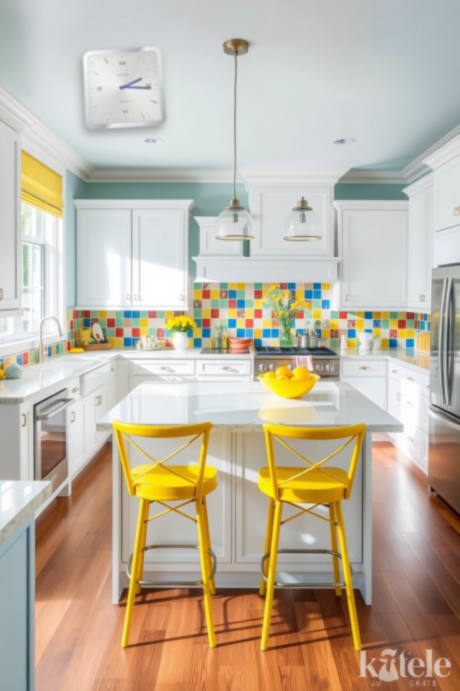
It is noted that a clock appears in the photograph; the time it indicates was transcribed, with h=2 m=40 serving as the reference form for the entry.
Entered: h=2 m=16
